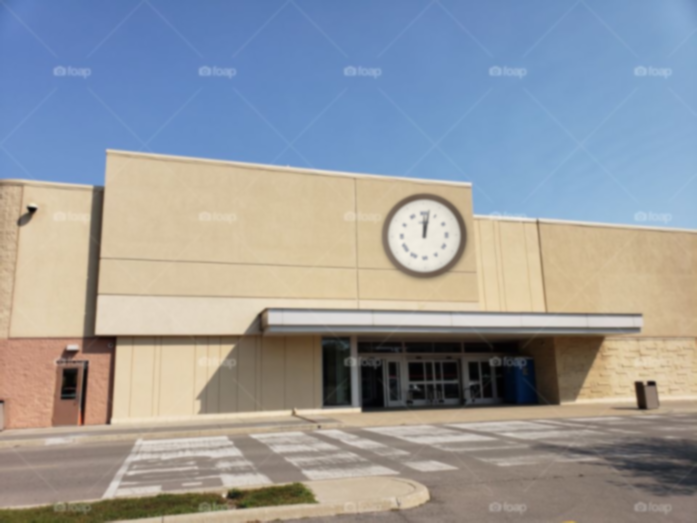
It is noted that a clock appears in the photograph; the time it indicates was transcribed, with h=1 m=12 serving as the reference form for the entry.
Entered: h=12 m=2
